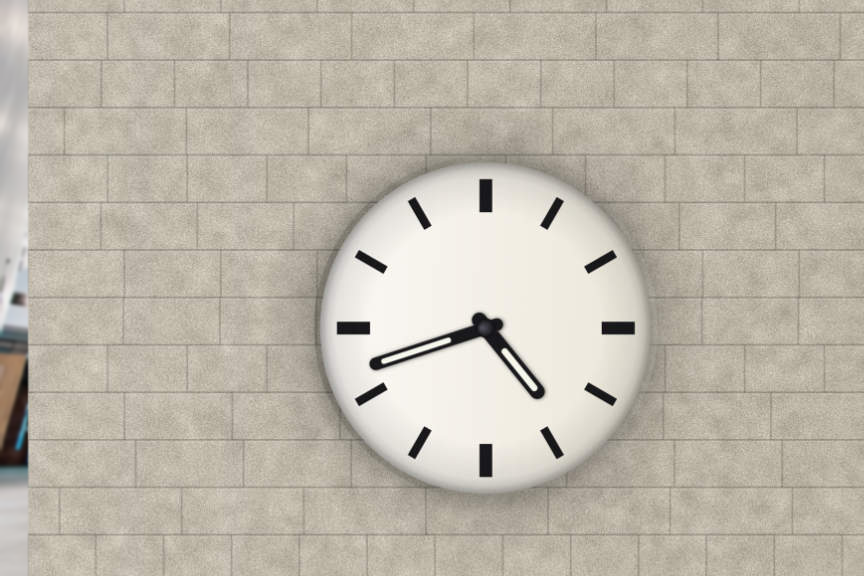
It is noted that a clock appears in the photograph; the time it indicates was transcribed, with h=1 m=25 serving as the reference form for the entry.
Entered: h=4 m=42
